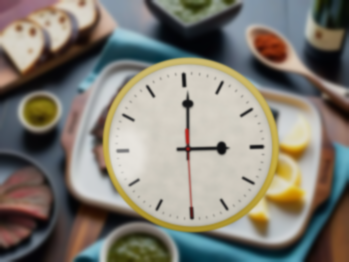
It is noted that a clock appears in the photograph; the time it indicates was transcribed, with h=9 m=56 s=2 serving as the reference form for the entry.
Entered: h=3 m=0 s=30
